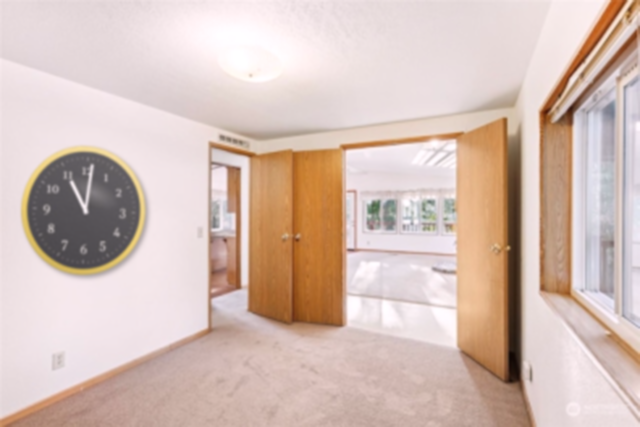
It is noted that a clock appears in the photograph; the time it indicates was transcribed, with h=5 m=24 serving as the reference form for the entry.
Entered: h=11 m=1
